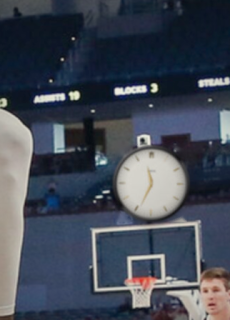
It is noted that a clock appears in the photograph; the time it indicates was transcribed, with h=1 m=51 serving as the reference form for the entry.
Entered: h=11 m=34
